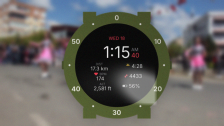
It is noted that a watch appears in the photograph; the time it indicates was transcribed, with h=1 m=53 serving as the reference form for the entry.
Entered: h=1 m=15
